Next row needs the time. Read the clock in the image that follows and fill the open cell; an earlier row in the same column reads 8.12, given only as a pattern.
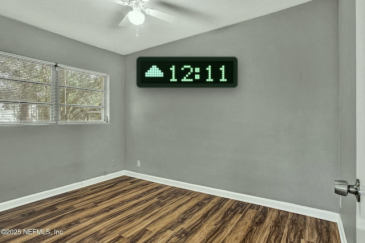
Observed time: 12.11
